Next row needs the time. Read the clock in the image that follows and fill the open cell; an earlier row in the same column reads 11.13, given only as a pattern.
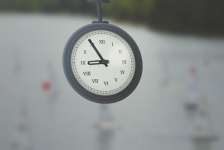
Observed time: 8.55
